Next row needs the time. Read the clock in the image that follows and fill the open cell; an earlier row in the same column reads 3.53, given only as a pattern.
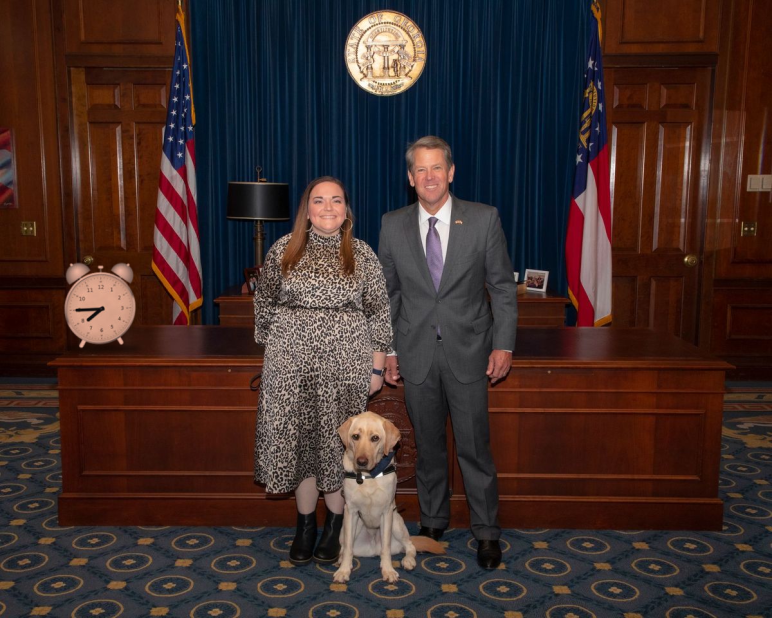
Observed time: 7.45
